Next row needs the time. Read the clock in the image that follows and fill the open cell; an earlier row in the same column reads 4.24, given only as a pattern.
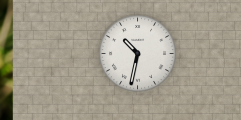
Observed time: 10.32
